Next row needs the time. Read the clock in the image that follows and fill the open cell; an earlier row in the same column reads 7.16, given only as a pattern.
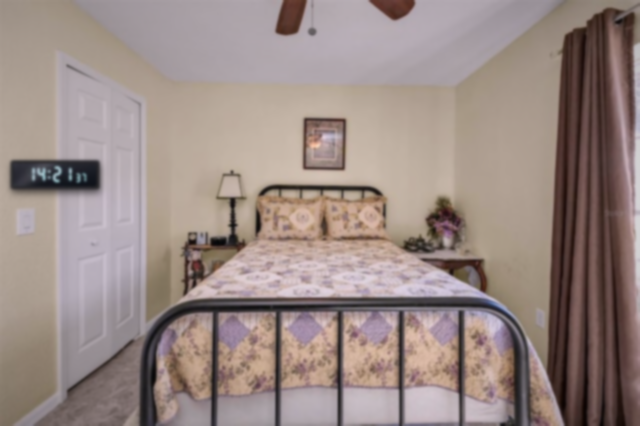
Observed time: 14.21
